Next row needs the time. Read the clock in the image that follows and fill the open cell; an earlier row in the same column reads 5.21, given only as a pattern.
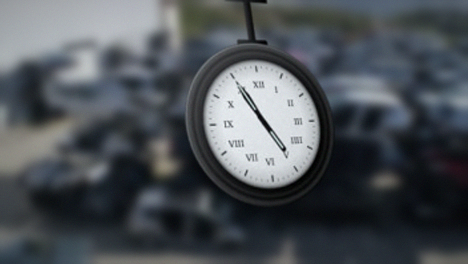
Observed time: 4.55
